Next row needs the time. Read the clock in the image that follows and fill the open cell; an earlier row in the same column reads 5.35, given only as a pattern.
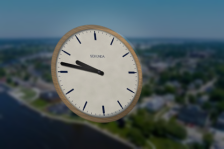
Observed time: 9.47
